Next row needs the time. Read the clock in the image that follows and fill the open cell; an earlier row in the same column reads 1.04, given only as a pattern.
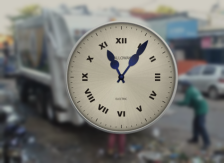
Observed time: 11.06
